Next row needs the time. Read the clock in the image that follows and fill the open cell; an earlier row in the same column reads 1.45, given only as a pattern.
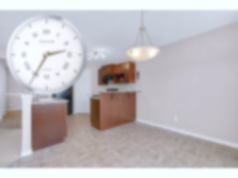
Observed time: 2.35
